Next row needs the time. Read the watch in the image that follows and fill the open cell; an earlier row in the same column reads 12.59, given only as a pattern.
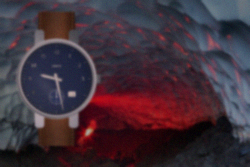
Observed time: 9.28
